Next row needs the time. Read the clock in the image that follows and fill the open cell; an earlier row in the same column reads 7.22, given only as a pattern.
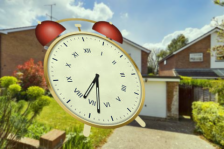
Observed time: 7.33
